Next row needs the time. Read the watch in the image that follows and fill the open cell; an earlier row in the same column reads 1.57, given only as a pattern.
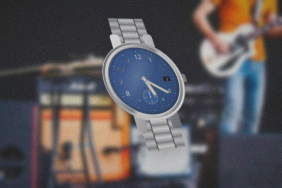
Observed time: 5.21
